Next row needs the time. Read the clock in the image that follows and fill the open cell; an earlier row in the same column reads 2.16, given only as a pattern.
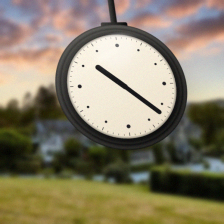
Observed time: 10.22
